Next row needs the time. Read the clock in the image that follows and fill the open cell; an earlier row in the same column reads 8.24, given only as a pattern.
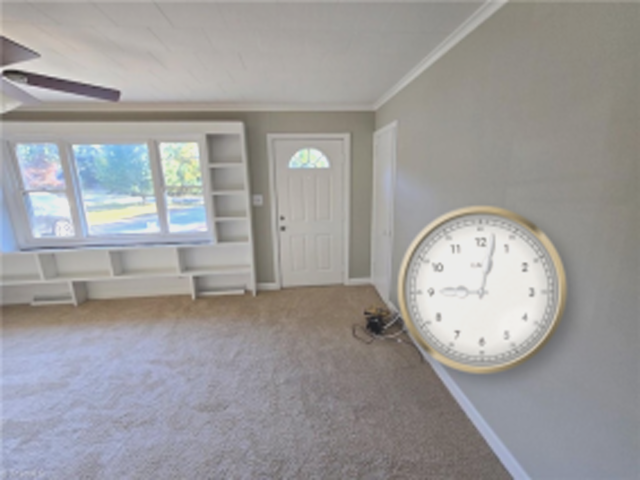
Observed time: 9.02
